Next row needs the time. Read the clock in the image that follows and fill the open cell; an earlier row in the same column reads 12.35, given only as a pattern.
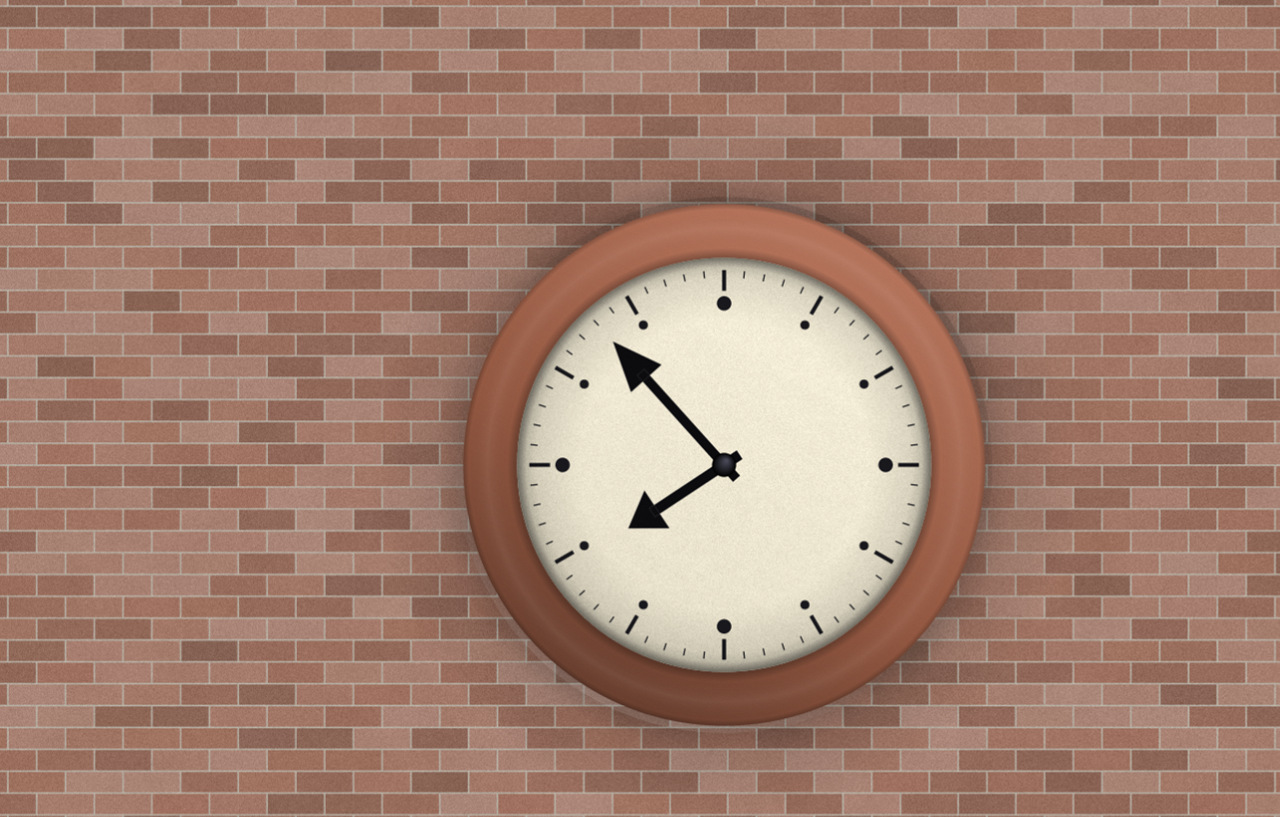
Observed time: 7.53
